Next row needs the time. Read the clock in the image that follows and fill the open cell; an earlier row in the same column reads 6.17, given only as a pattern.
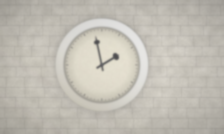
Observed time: 1.58
